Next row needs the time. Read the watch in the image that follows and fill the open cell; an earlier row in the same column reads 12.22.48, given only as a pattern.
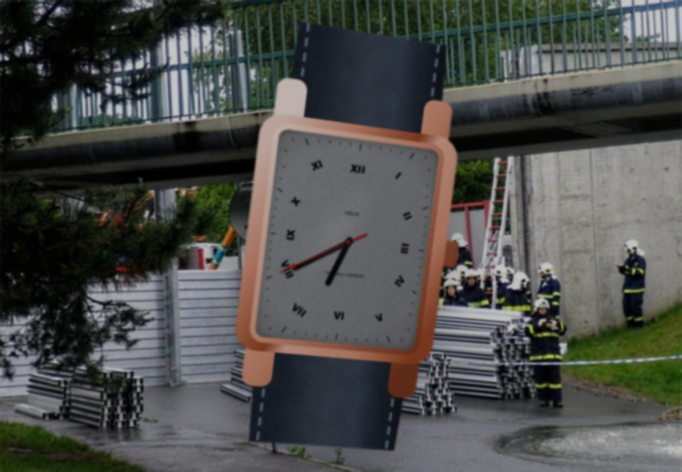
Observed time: 6.39.40
